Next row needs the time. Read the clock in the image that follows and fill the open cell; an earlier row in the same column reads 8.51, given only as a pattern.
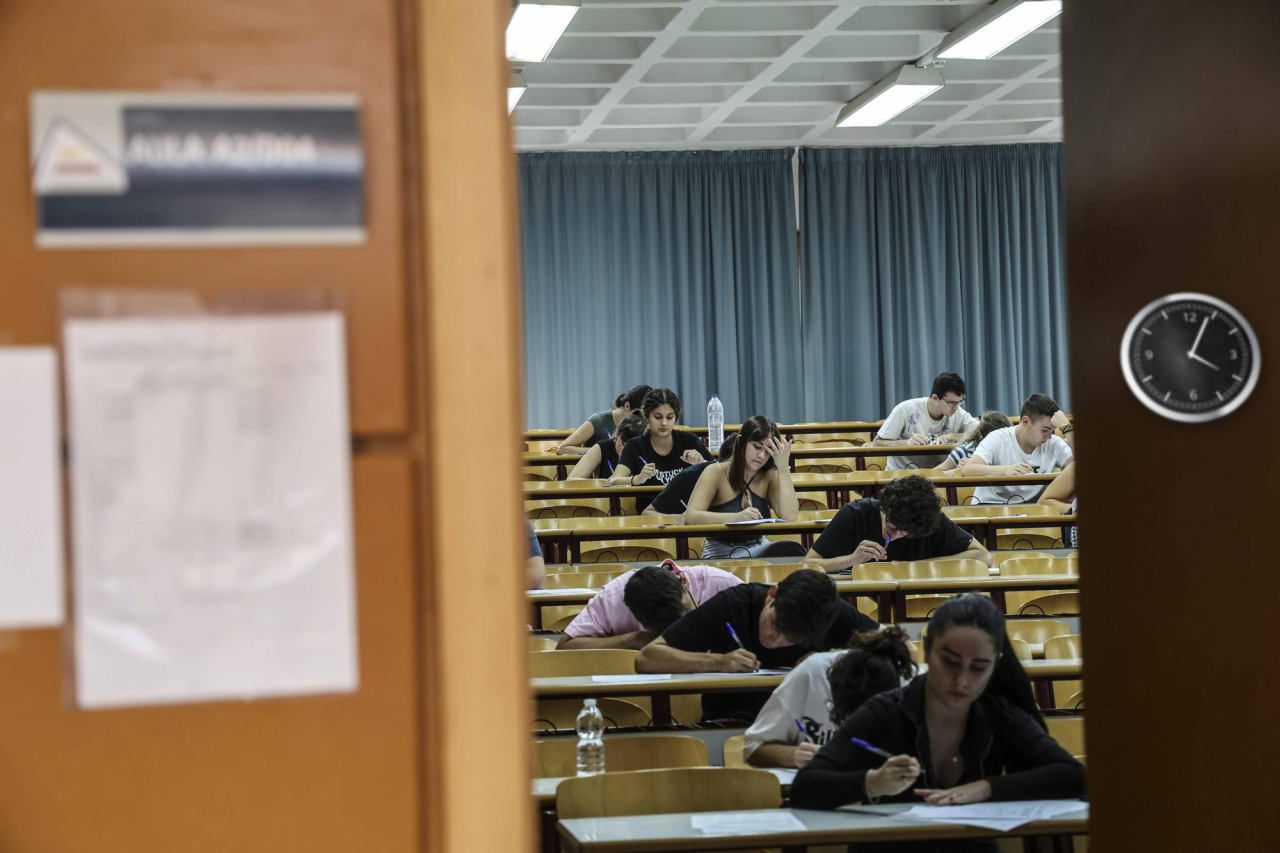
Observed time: 4.04
